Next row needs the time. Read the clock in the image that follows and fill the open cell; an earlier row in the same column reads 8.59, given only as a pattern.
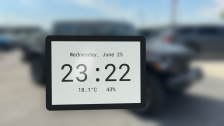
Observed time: 23.22
